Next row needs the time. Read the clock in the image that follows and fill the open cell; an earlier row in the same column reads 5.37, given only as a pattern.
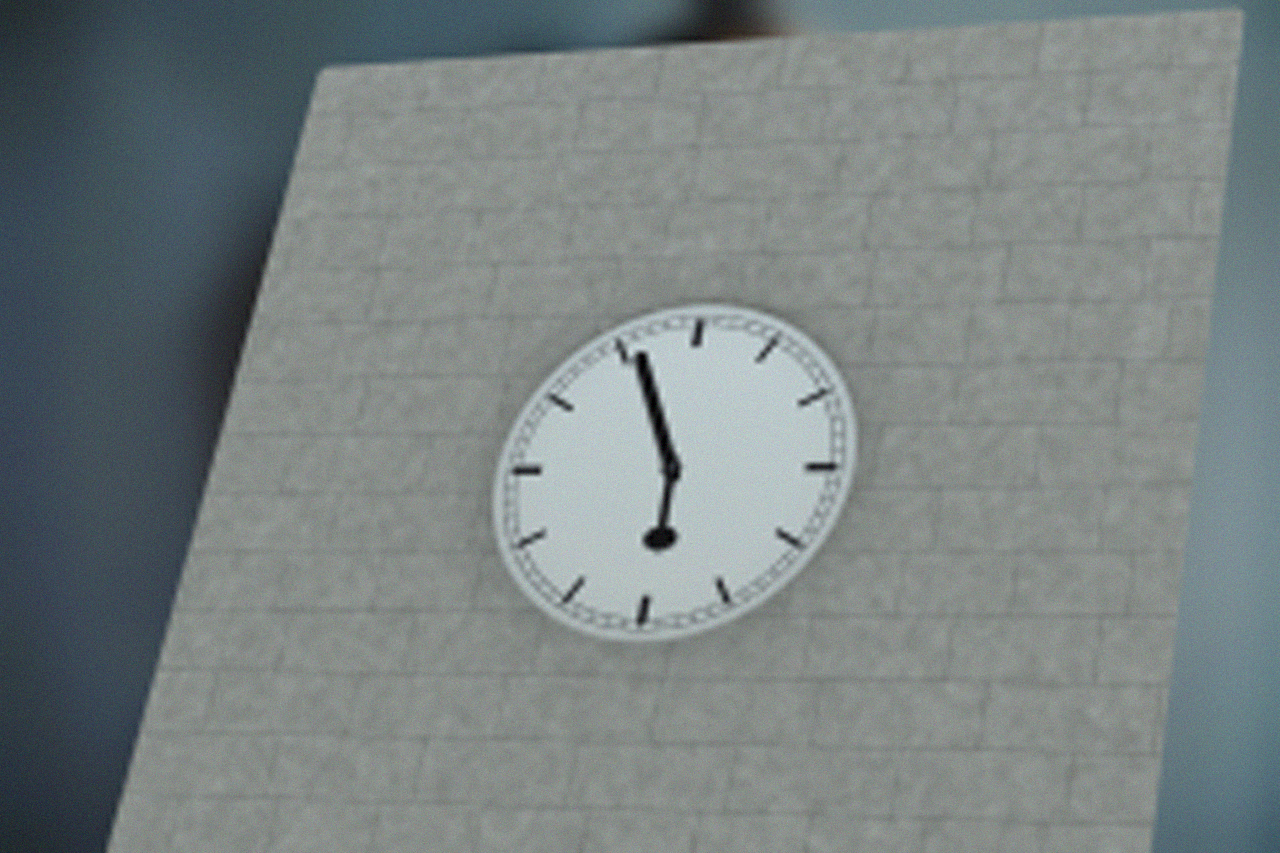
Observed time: 5.56
